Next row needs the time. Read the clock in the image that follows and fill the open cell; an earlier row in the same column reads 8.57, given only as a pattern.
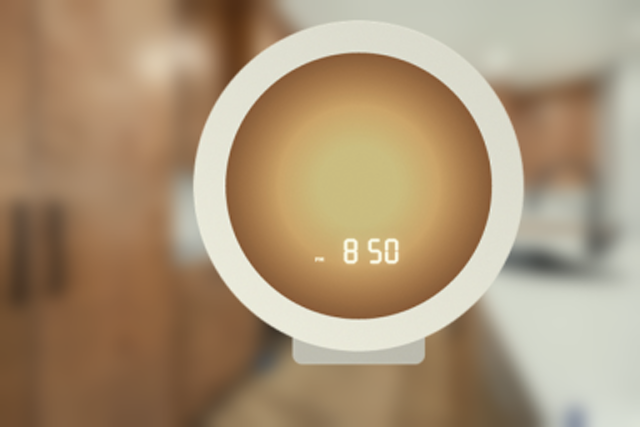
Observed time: 8.50
